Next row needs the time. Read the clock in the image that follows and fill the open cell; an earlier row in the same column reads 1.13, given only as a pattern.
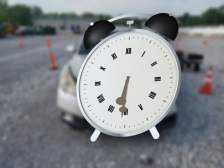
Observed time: 6.31
